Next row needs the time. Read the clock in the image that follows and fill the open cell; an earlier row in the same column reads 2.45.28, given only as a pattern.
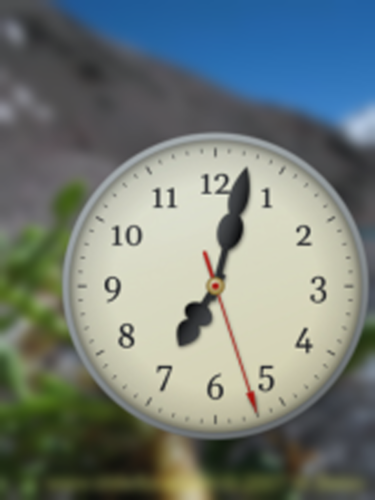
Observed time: 7.02.27
